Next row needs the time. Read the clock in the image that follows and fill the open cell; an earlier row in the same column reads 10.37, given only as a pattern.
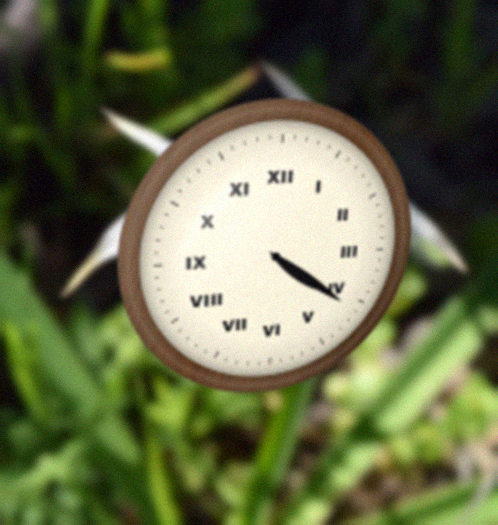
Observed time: 4.21
